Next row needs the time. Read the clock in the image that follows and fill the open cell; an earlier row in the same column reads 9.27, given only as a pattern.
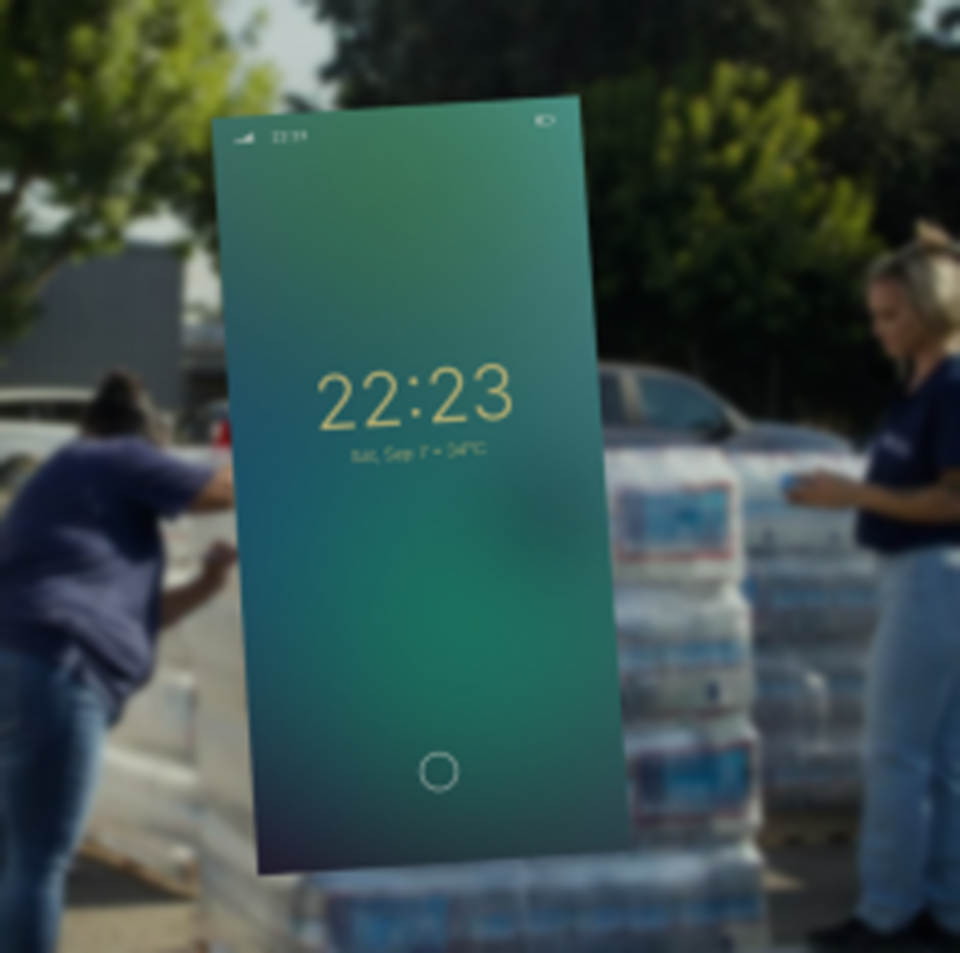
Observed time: 22.23
